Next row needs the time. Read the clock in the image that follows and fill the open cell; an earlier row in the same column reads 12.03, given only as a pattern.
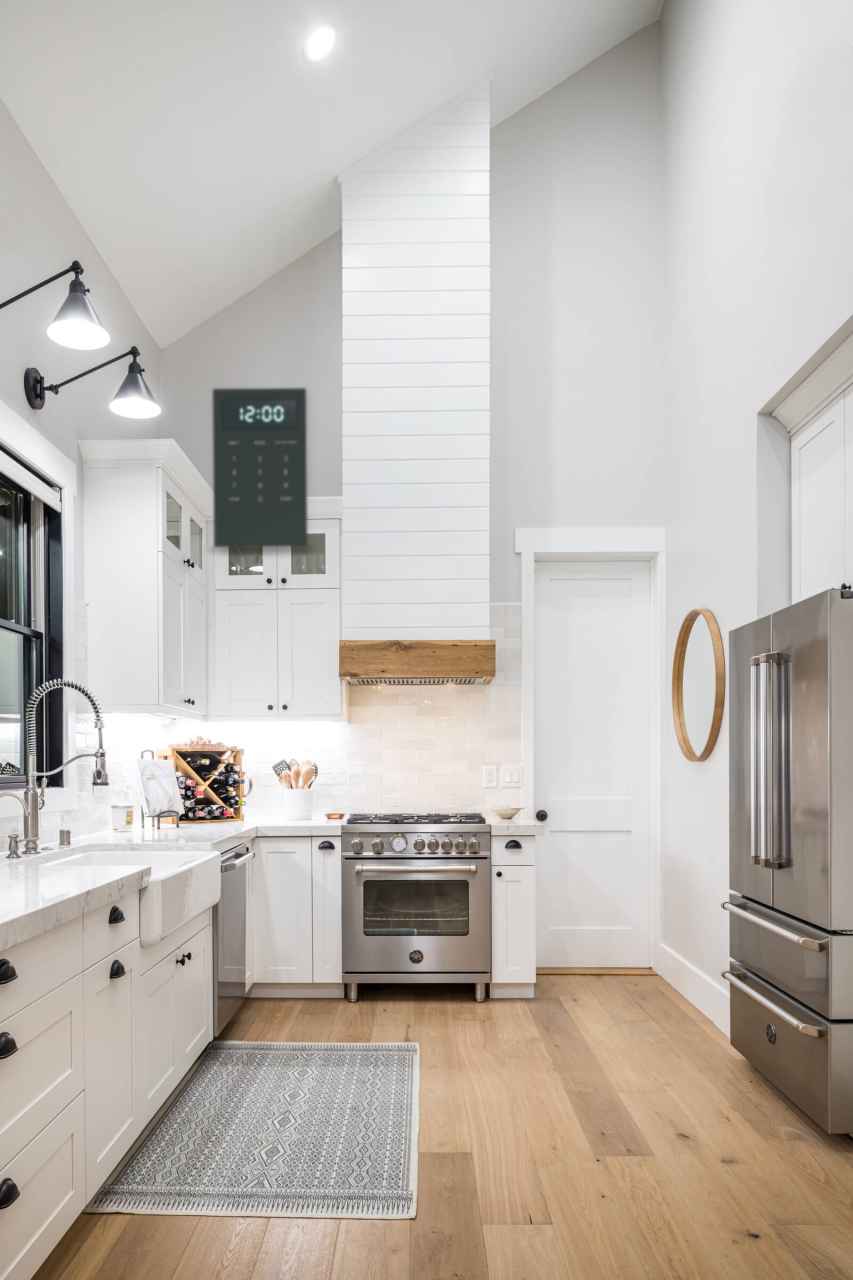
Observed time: 12.00
